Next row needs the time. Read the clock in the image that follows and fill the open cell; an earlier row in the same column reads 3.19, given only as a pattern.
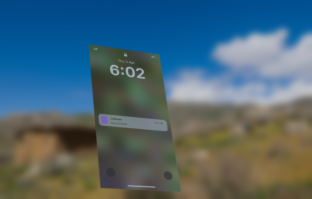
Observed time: 6.02
